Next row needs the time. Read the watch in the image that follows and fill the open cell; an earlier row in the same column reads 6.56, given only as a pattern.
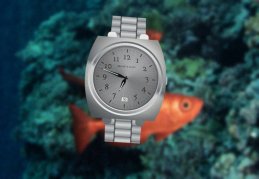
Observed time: 6.48
